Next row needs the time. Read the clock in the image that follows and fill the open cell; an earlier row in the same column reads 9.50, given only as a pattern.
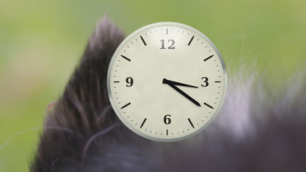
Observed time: 3.21
